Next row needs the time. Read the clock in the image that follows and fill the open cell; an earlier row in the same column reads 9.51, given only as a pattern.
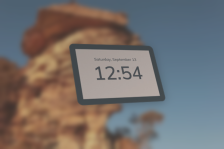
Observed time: 12.54
